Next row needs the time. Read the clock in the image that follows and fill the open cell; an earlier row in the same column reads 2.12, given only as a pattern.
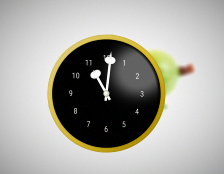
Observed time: 11.01
